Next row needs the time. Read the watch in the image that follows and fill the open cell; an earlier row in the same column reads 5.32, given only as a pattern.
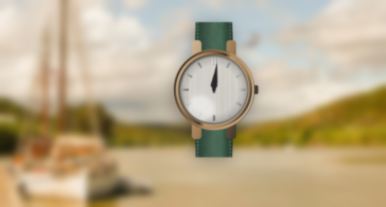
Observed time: 12.01
